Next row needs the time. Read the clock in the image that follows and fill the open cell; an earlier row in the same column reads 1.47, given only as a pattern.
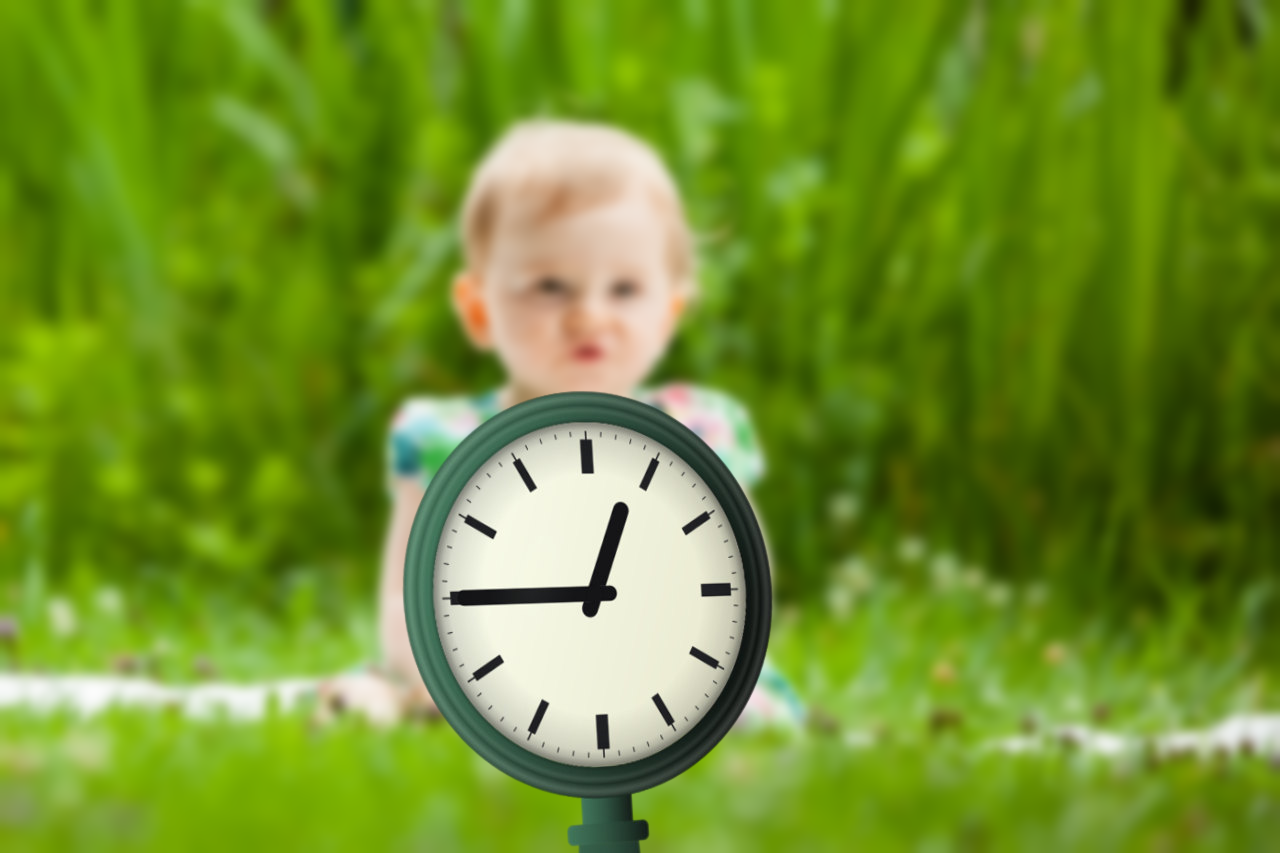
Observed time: 12.45
